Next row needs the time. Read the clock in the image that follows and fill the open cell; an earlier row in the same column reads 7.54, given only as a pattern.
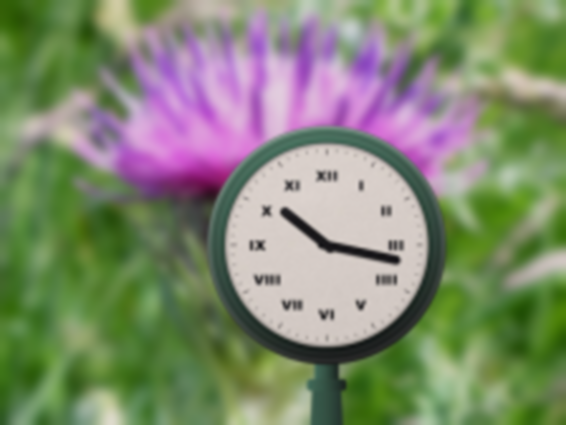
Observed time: 10.17
